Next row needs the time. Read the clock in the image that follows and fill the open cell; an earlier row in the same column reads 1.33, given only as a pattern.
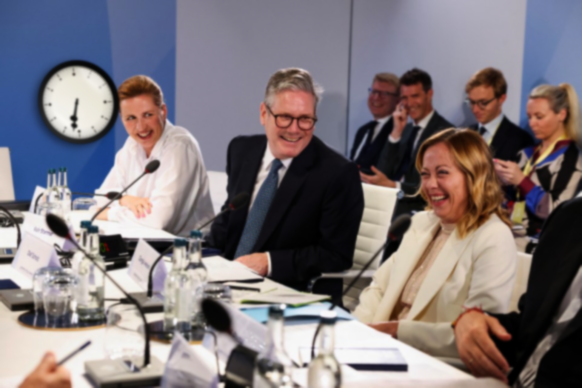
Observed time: 6.32
